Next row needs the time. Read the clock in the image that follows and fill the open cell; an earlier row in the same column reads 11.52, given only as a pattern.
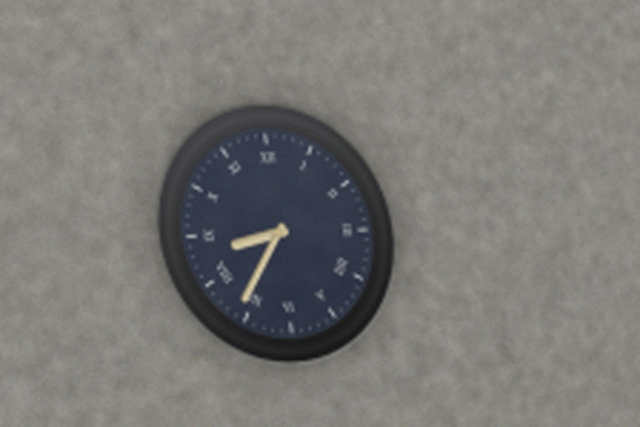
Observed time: 8.36
